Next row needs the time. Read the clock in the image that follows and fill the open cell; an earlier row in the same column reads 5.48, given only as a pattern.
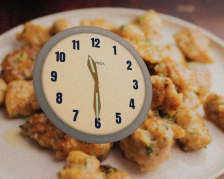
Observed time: 11.30
